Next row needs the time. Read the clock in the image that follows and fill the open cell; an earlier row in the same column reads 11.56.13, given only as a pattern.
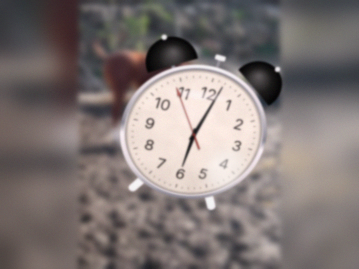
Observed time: 6.01.54
